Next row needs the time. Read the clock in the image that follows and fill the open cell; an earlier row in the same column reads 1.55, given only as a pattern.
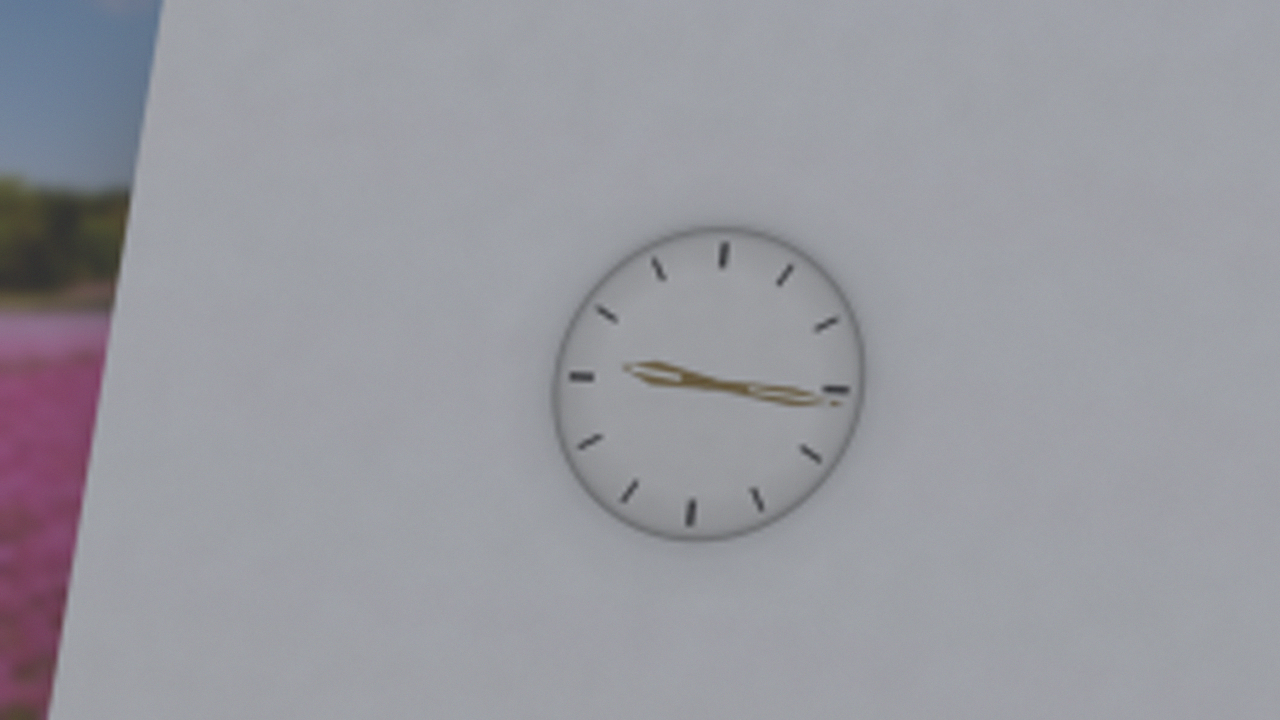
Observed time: 9.16
